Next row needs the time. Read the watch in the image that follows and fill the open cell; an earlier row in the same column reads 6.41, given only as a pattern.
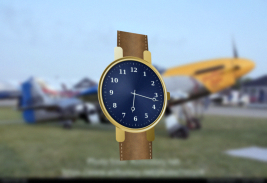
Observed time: 6.17
